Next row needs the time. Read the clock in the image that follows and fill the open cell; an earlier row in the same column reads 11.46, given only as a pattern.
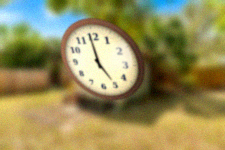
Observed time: 4.59
